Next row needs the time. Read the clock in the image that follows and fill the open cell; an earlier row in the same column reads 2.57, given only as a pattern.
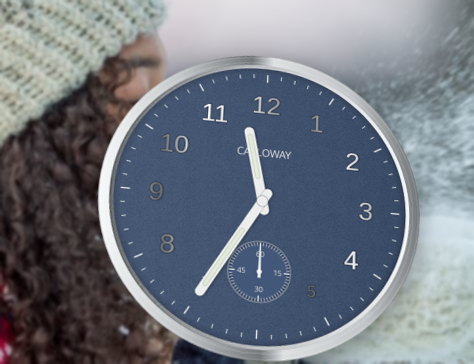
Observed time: 11.35
